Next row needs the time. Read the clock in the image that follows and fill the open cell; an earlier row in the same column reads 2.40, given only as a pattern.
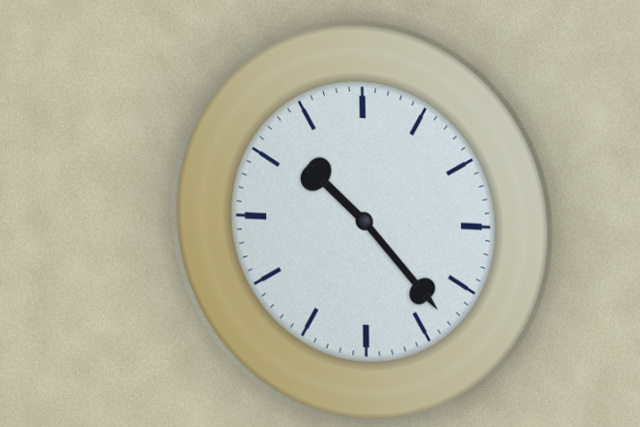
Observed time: 10.23
